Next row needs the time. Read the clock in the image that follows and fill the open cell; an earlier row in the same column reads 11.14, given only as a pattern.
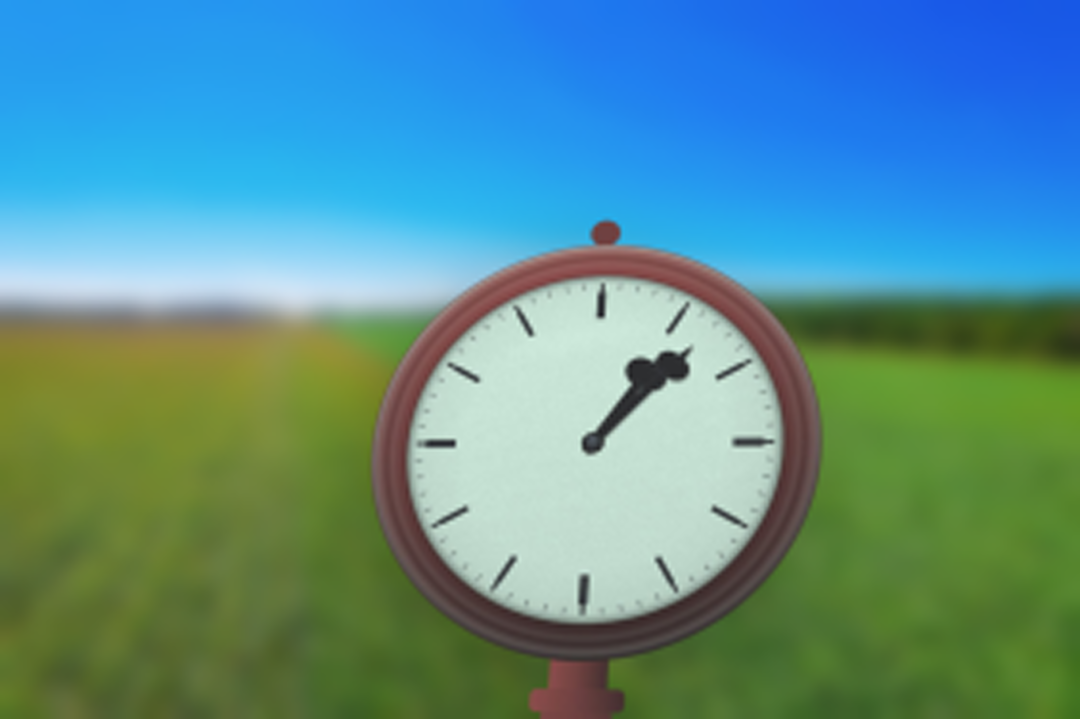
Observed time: 1.07
